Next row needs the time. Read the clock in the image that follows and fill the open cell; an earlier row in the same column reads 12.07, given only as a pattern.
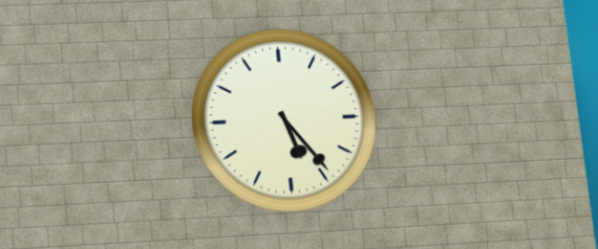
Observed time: 5.24
